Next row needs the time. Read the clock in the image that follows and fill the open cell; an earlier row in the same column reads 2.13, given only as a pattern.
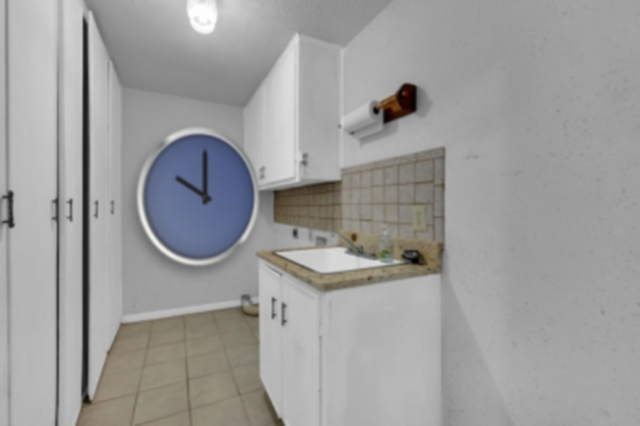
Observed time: 10.00
